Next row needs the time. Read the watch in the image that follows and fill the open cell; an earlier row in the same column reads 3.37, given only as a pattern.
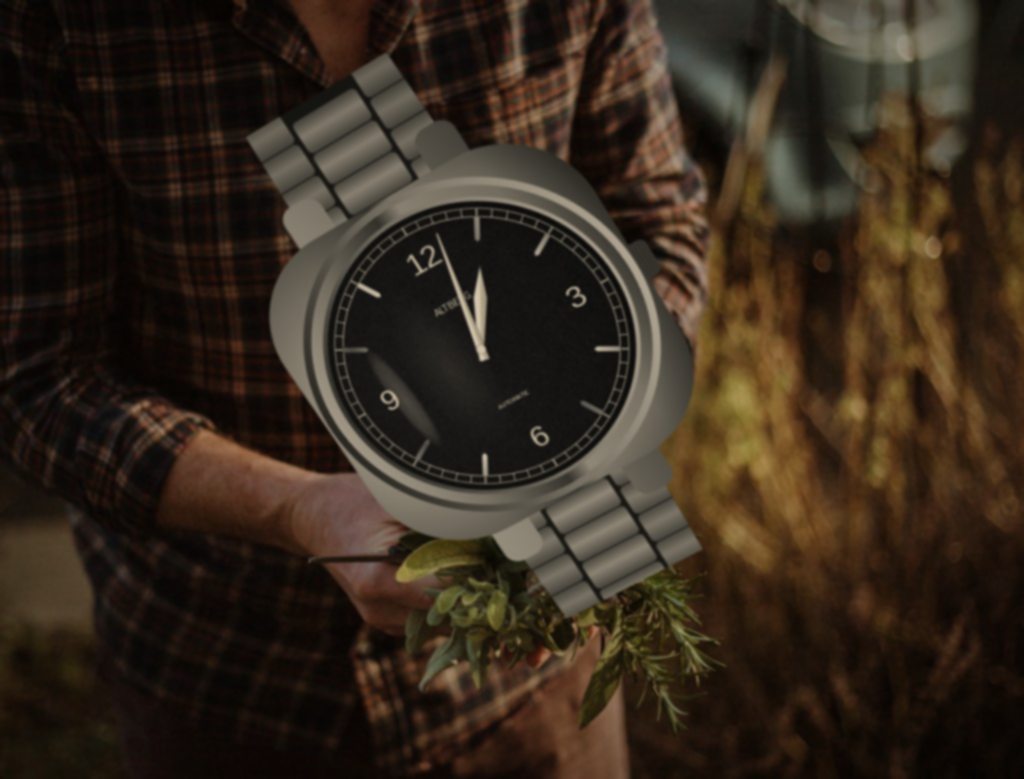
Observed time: 1.02
